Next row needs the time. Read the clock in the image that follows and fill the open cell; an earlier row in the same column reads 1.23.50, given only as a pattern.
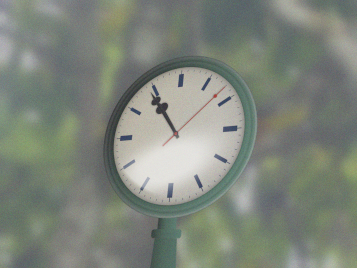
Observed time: 10.54.08
